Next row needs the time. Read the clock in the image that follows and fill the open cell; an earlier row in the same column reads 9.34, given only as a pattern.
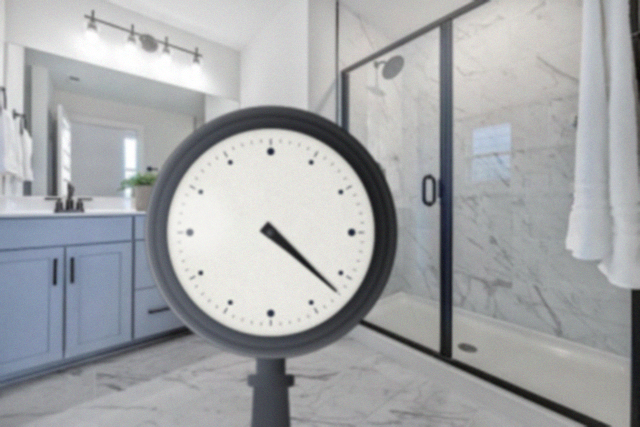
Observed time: 4.22
